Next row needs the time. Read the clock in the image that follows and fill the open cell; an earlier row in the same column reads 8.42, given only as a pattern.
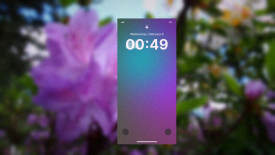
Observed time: 0.49
